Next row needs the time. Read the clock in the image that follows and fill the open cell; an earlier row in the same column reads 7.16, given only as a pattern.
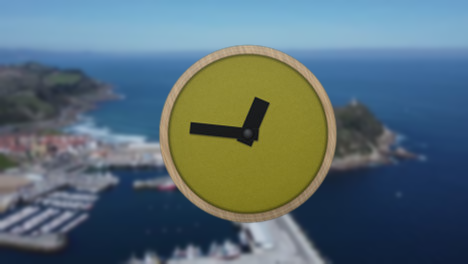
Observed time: 12.46
